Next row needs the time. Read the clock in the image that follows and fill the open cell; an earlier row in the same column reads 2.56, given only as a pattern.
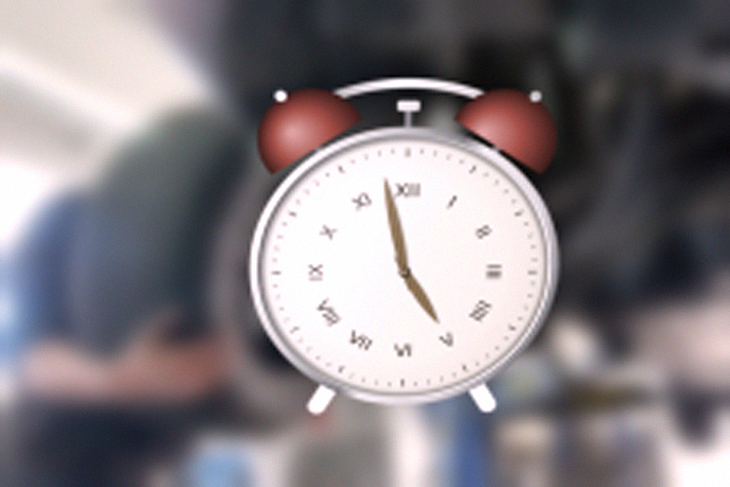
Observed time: 4.58
